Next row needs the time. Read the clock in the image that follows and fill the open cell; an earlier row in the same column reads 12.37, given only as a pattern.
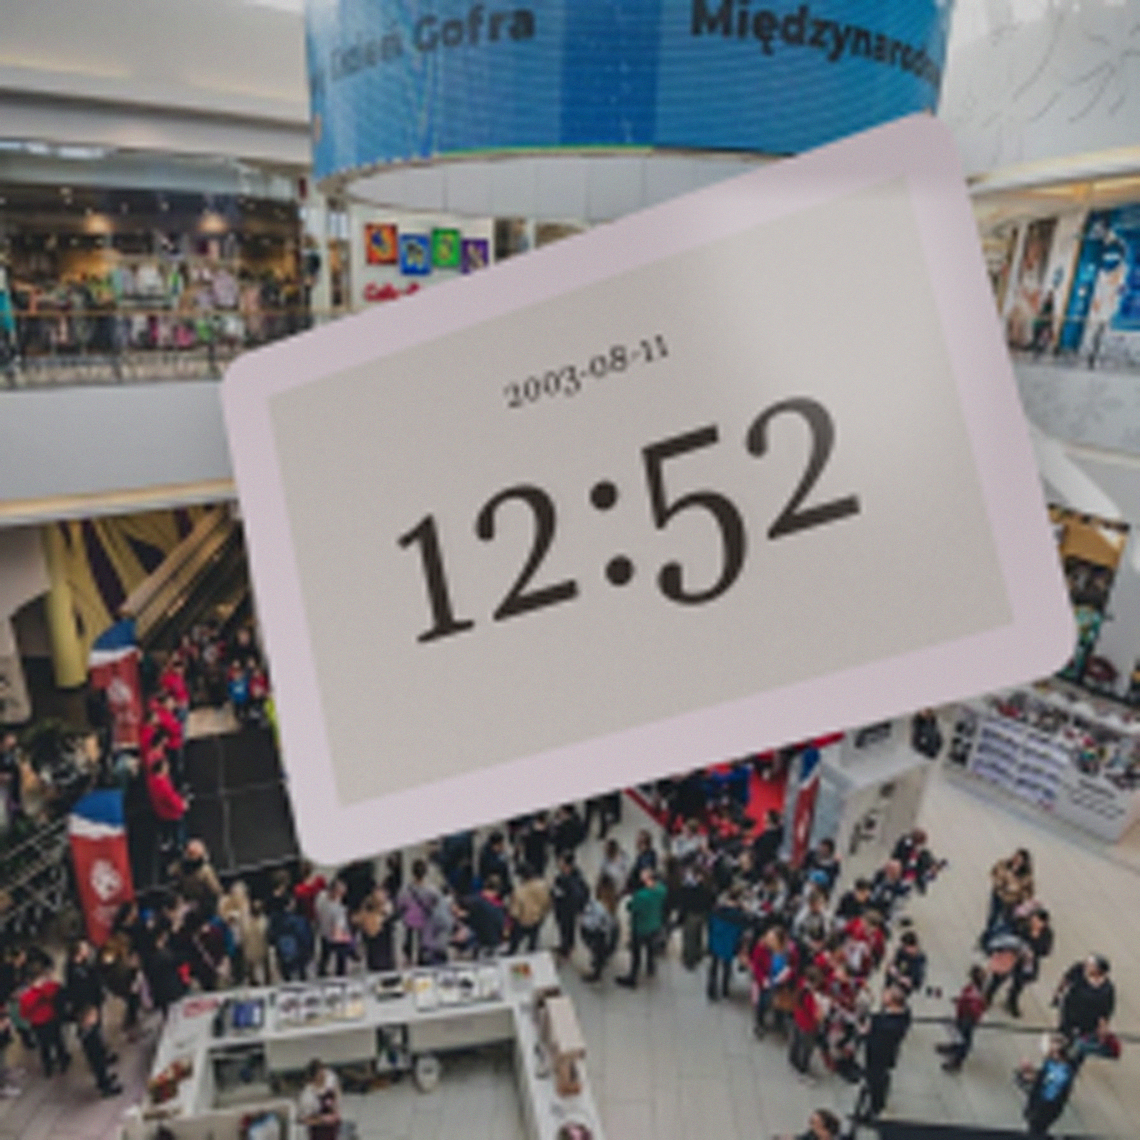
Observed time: 12.52
